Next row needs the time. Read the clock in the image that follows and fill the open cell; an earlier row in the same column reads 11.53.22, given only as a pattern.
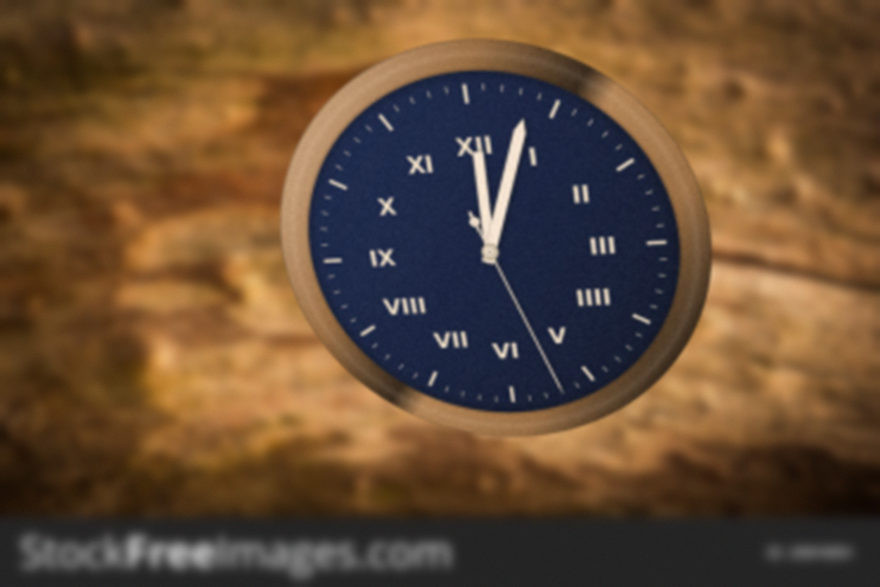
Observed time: 12.03.27
